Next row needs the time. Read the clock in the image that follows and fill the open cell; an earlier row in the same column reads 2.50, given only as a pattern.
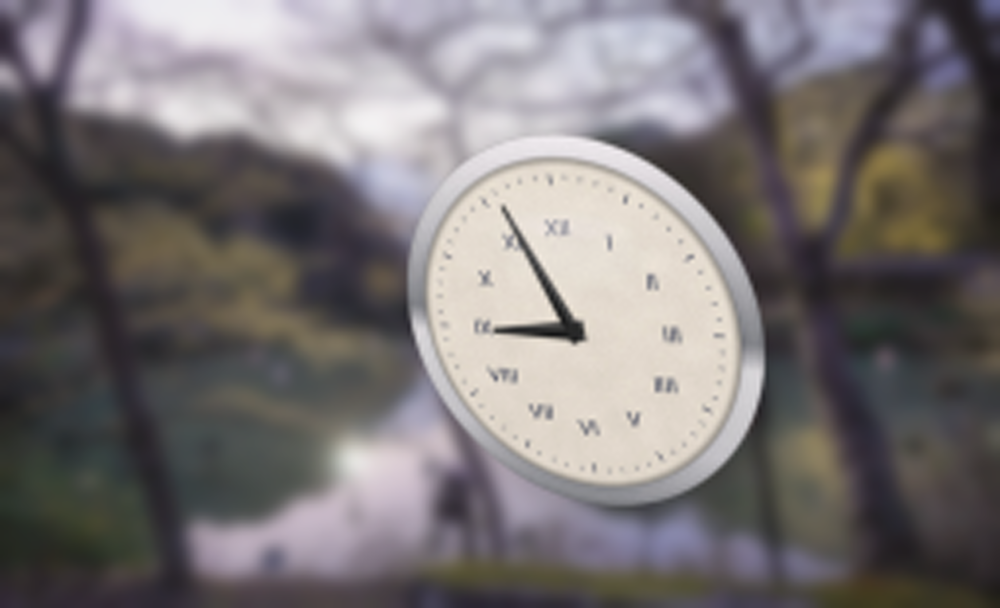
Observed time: 8.56
